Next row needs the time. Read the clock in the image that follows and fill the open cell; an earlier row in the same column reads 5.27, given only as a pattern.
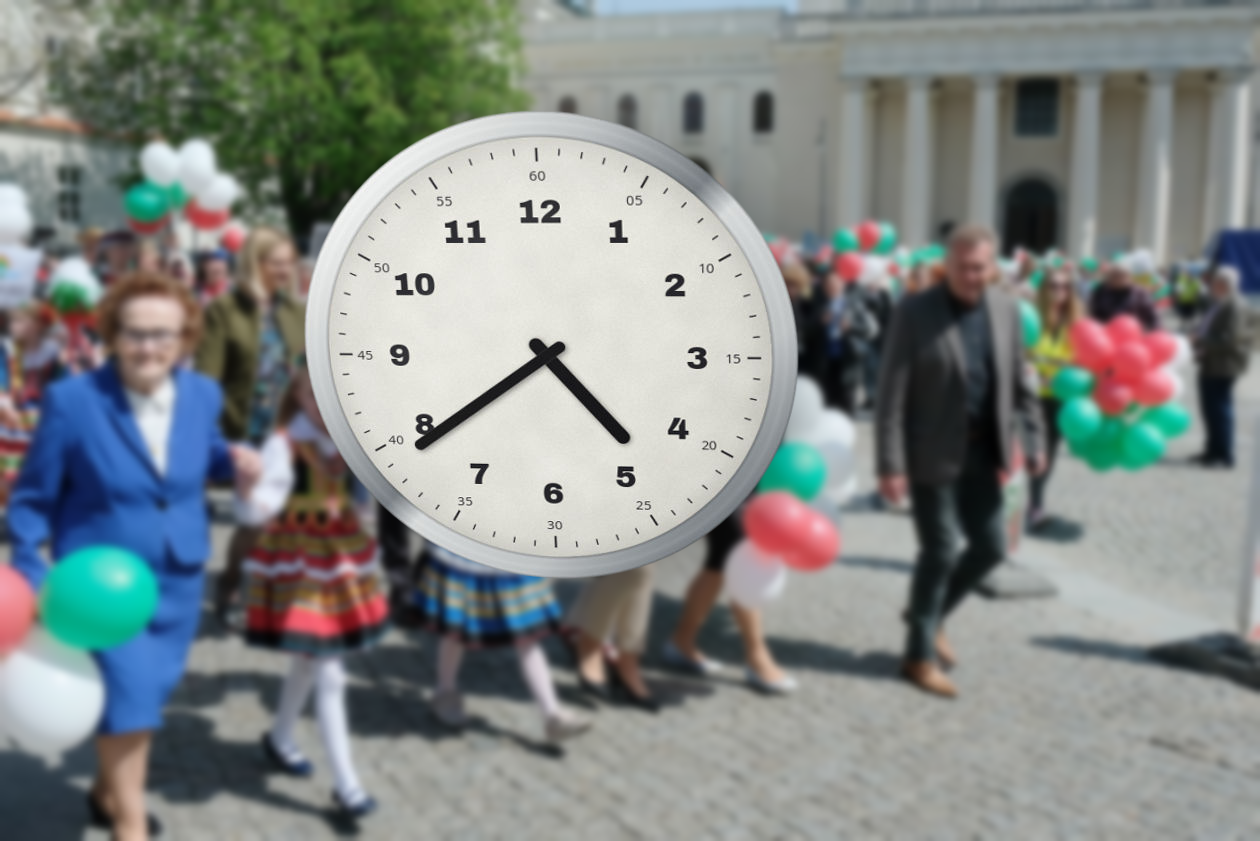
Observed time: 4.39
